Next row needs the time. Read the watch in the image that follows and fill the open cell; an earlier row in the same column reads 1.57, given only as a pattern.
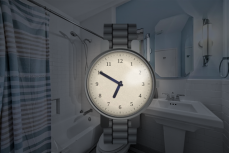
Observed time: 6.50
